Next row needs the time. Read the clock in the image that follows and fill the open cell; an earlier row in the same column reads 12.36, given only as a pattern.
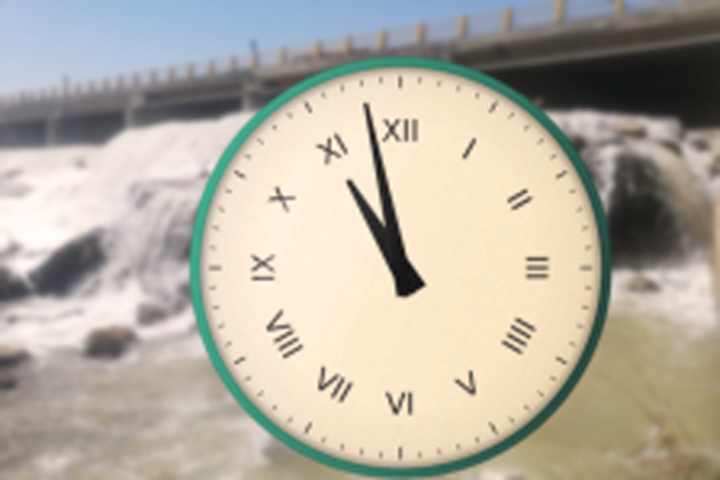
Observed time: 10.58
